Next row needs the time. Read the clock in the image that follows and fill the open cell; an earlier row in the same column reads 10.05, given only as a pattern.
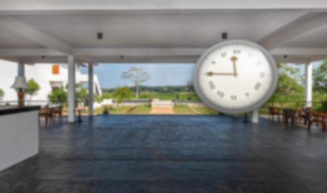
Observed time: 11.45
